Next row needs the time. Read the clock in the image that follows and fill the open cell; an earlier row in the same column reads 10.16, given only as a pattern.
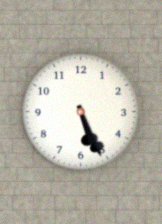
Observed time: 5.26
